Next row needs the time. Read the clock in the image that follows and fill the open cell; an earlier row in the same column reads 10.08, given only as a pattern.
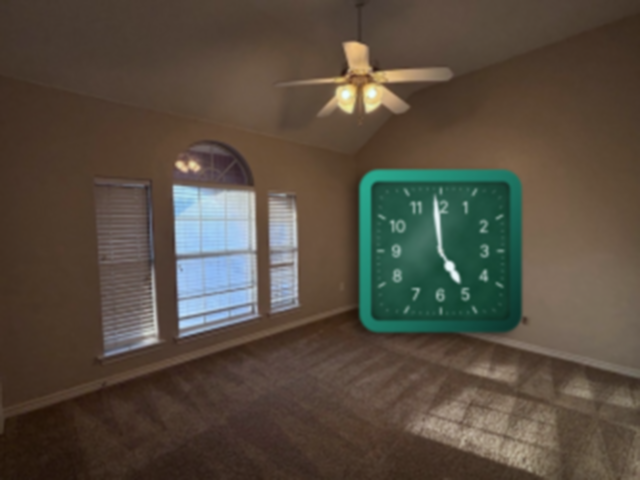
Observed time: 4.59
